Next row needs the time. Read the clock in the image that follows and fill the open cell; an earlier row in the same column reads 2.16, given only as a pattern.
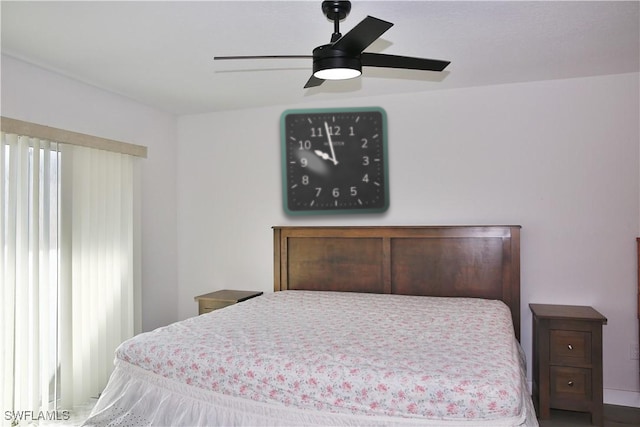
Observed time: 9.58
